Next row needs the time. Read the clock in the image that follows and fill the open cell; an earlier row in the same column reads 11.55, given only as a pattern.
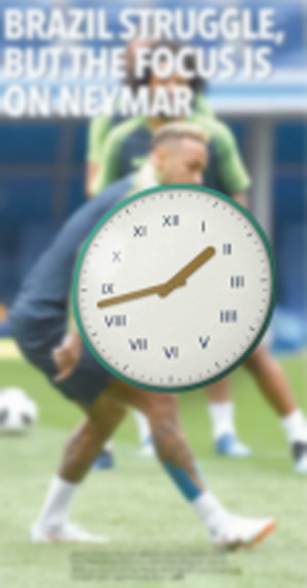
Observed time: 1.43
